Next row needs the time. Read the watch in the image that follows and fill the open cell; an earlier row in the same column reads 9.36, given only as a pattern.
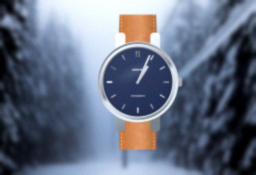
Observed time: 1.04
